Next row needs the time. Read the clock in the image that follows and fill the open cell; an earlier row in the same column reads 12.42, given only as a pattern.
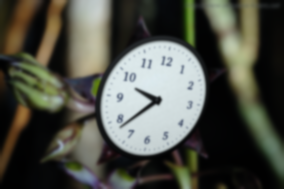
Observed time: 9.38
